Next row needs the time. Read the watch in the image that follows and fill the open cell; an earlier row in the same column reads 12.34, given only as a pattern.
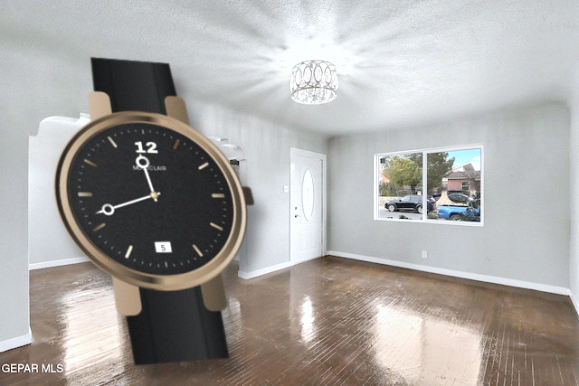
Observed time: 11.42
